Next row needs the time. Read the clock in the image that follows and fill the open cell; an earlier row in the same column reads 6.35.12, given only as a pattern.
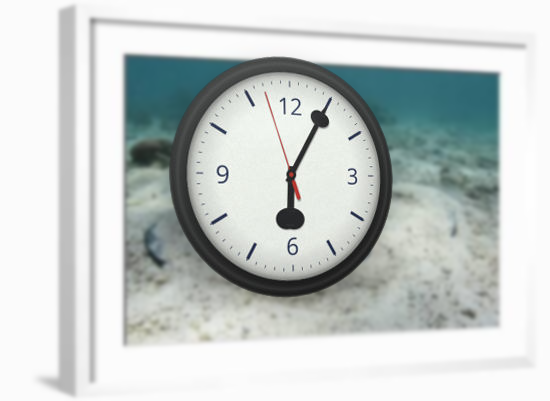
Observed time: 6.04.57
